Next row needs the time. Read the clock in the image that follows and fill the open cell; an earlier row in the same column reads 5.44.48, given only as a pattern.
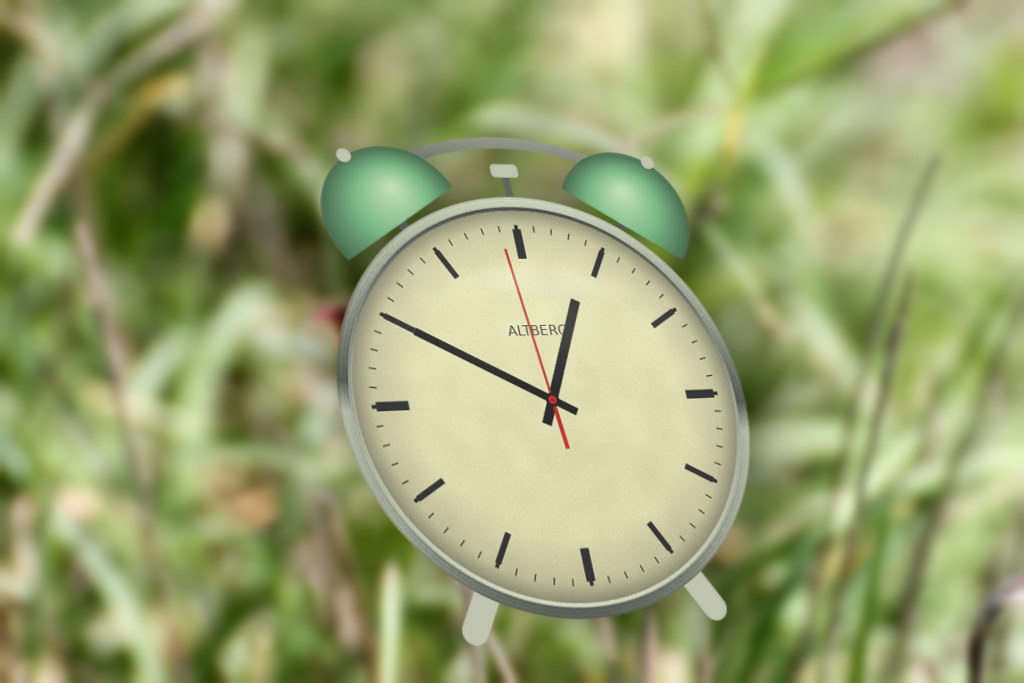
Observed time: 12.49.59
